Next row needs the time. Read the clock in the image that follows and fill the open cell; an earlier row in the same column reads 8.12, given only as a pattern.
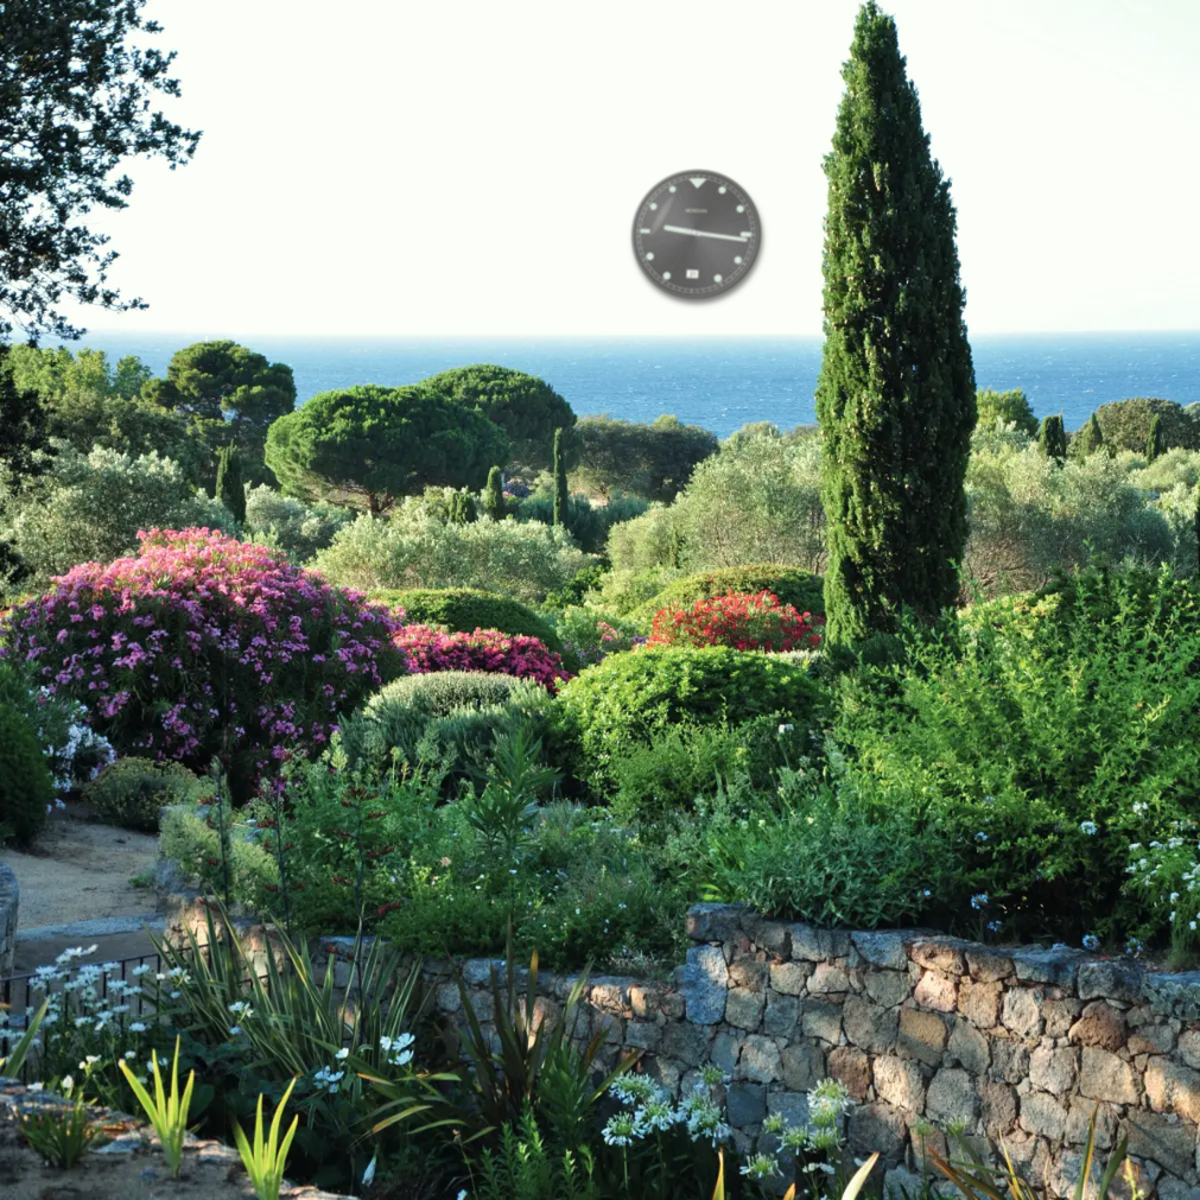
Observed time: 9.16
